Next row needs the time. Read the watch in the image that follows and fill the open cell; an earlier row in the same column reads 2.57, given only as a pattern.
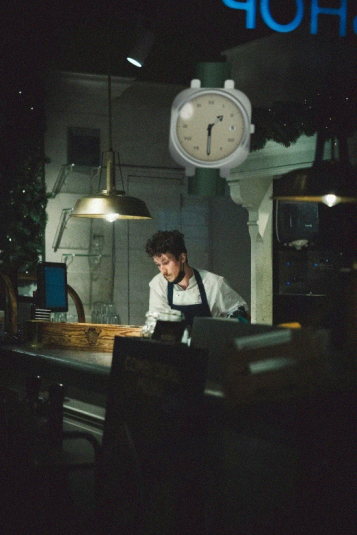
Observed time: 1.30
